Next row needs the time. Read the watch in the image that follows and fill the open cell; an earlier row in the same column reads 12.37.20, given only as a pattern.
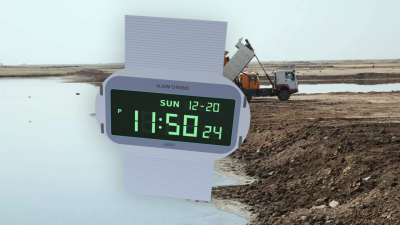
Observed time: 11.50.24
